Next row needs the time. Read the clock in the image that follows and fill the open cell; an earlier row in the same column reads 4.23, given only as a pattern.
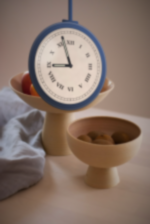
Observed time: 8.57
